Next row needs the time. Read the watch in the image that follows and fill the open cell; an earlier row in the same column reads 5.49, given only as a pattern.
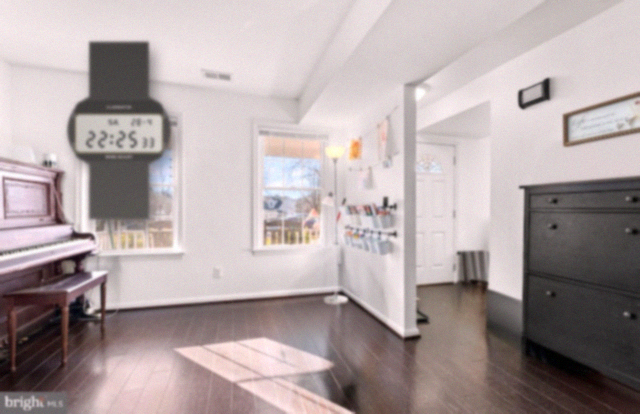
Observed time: 22.25
